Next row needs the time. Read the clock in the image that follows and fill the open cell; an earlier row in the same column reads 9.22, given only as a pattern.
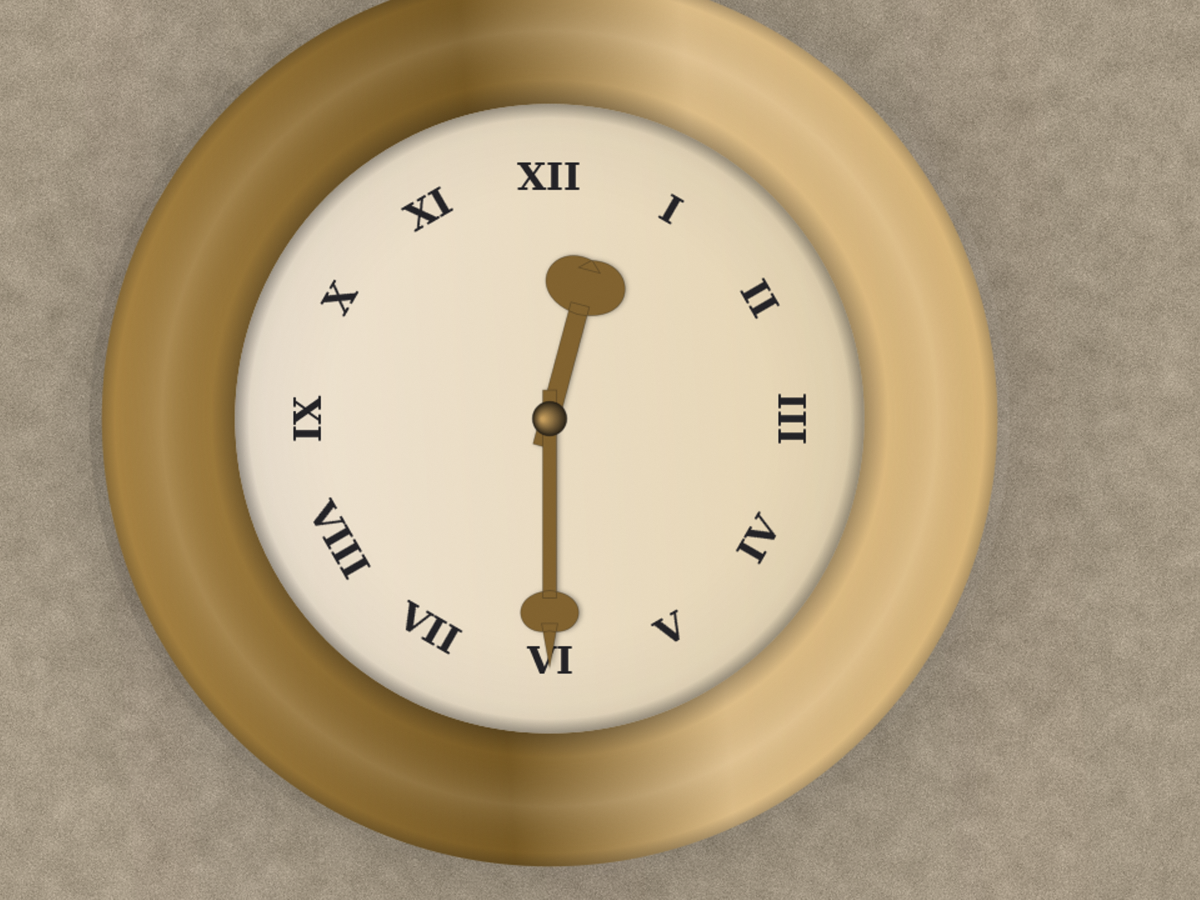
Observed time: 12.30
